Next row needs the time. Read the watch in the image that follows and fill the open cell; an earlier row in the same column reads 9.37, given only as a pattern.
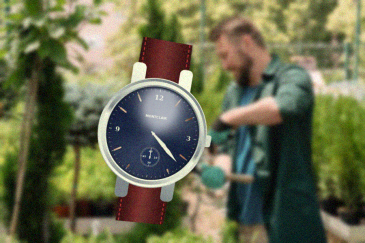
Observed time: 4.22
